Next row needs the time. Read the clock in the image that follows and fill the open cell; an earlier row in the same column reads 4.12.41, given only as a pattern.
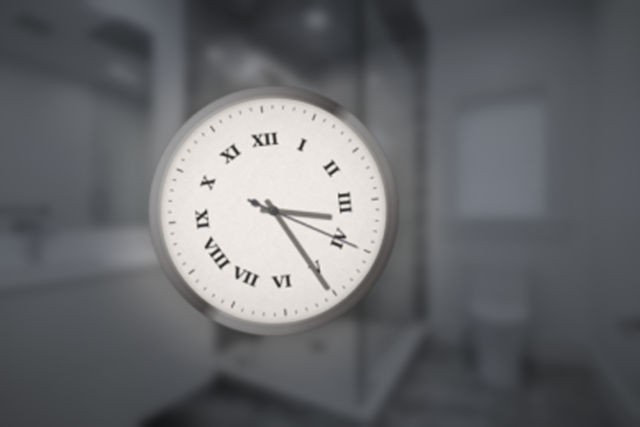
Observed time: 3.25.20
